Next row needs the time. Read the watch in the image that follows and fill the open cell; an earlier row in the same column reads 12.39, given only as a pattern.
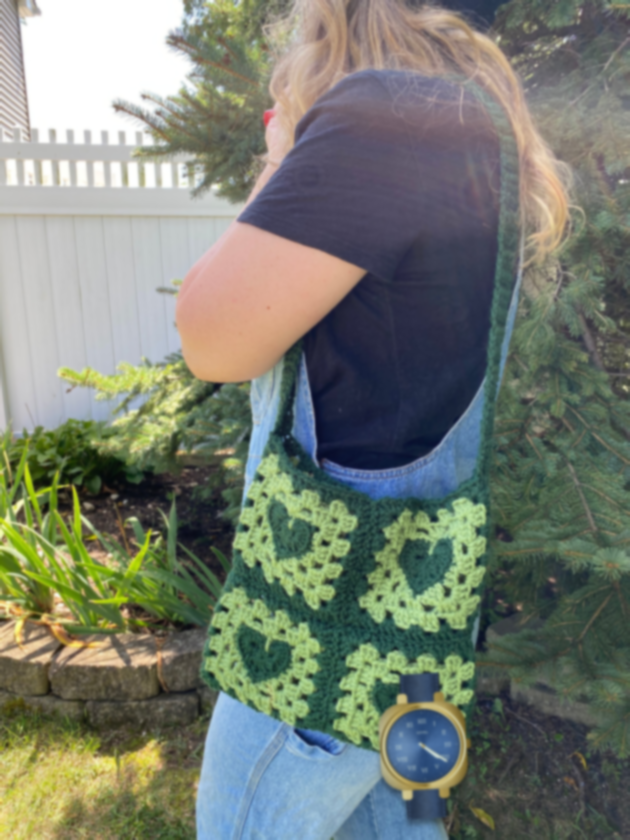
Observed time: 4.21
